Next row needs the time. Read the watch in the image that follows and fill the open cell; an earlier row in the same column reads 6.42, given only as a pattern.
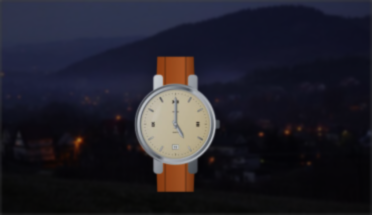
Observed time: 5.00
